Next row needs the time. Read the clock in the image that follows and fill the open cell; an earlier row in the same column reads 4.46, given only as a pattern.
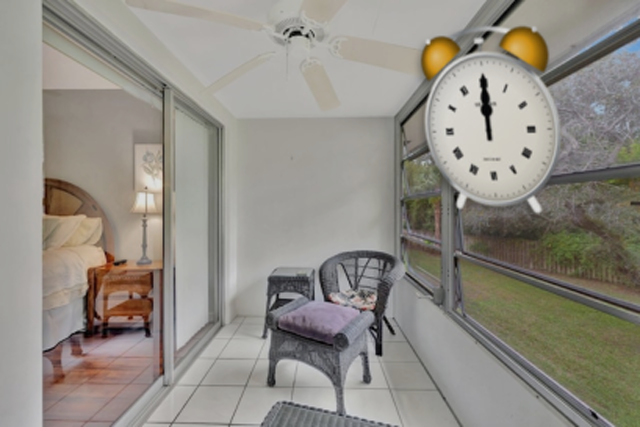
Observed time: 12.00
